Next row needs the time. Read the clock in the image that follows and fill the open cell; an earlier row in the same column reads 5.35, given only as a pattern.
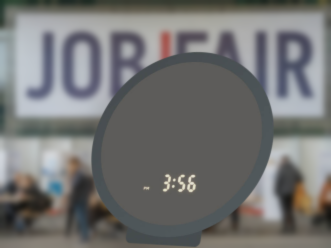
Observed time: 3.56
